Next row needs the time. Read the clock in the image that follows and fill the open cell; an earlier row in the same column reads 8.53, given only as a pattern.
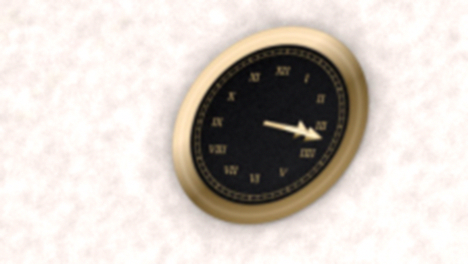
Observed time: 3.17
